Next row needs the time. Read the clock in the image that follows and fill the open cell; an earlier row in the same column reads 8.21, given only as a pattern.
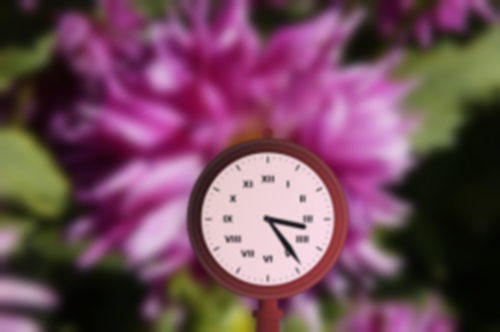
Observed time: 3.24
